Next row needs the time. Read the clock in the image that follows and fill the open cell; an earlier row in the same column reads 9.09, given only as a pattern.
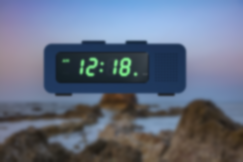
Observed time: 12.18
